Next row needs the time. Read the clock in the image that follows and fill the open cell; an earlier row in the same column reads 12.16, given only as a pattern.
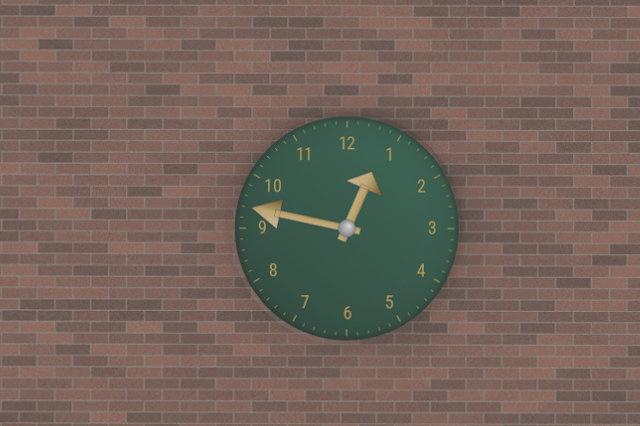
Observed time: 12.47
